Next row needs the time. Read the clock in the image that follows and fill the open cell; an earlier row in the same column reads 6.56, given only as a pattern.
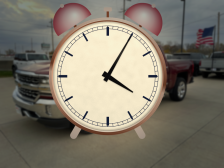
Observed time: 4.05
